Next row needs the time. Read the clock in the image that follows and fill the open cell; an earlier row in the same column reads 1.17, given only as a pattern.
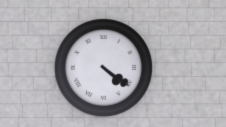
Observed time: 4.21
